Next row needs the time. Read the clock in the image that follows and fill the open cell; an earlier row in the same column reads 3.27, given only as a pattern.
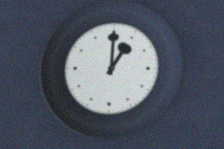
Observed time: 1.00
